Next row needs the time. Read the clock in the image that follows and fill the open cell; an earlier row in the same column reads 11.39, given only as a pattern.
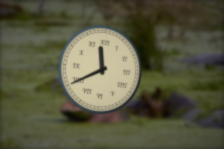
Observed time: 11.40
